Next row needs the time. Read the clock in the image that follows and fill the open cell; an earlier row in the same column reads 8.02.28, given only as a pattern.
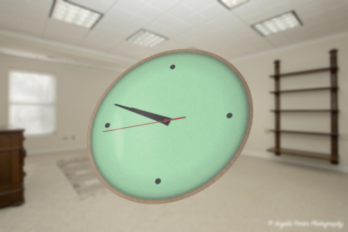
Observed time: 9.48.44
